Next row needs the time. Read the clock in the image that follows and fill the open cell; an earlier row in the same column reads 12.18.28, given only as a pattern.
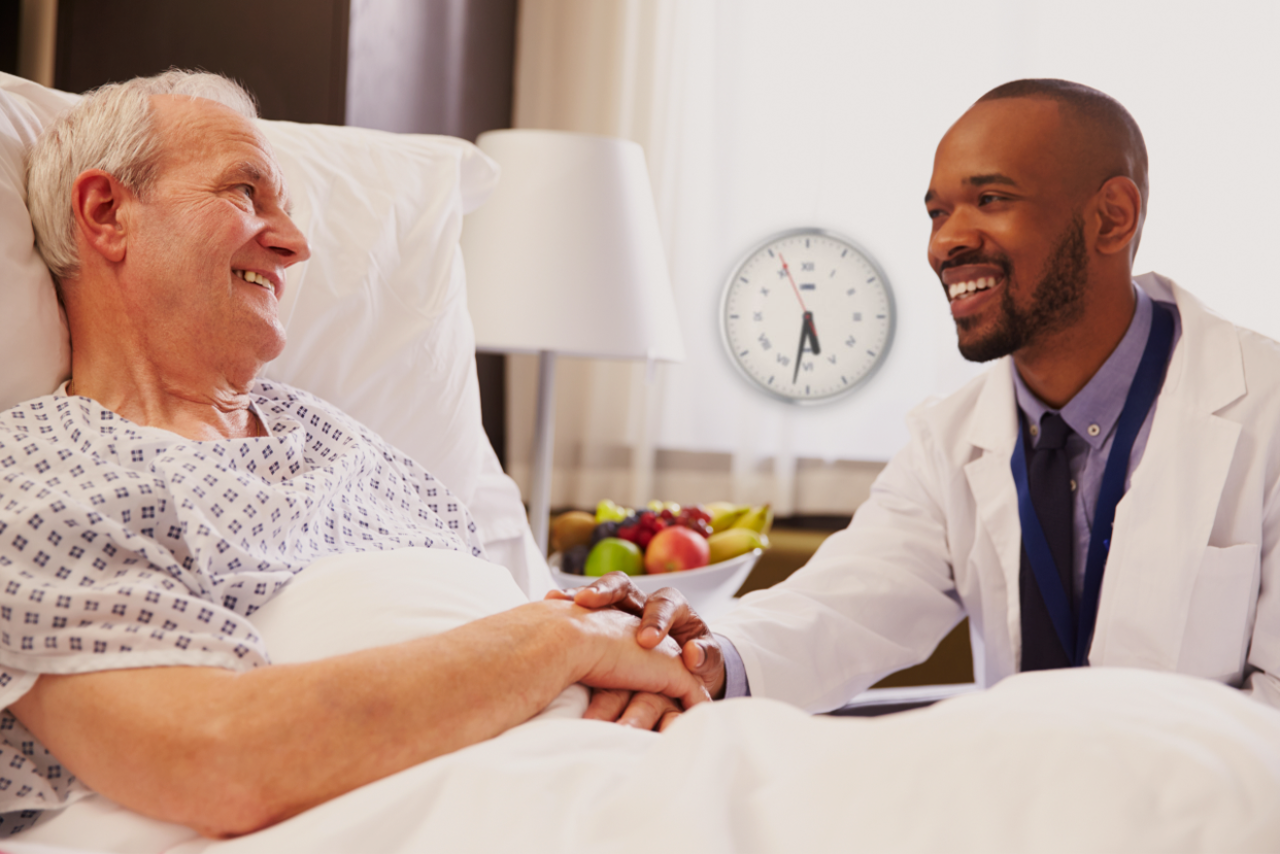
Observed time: 5.31.56
